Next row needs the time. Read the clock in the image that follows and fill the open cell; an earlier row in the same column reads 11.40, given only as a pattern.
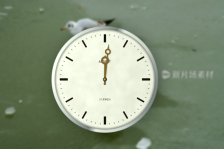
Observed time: 12.01
